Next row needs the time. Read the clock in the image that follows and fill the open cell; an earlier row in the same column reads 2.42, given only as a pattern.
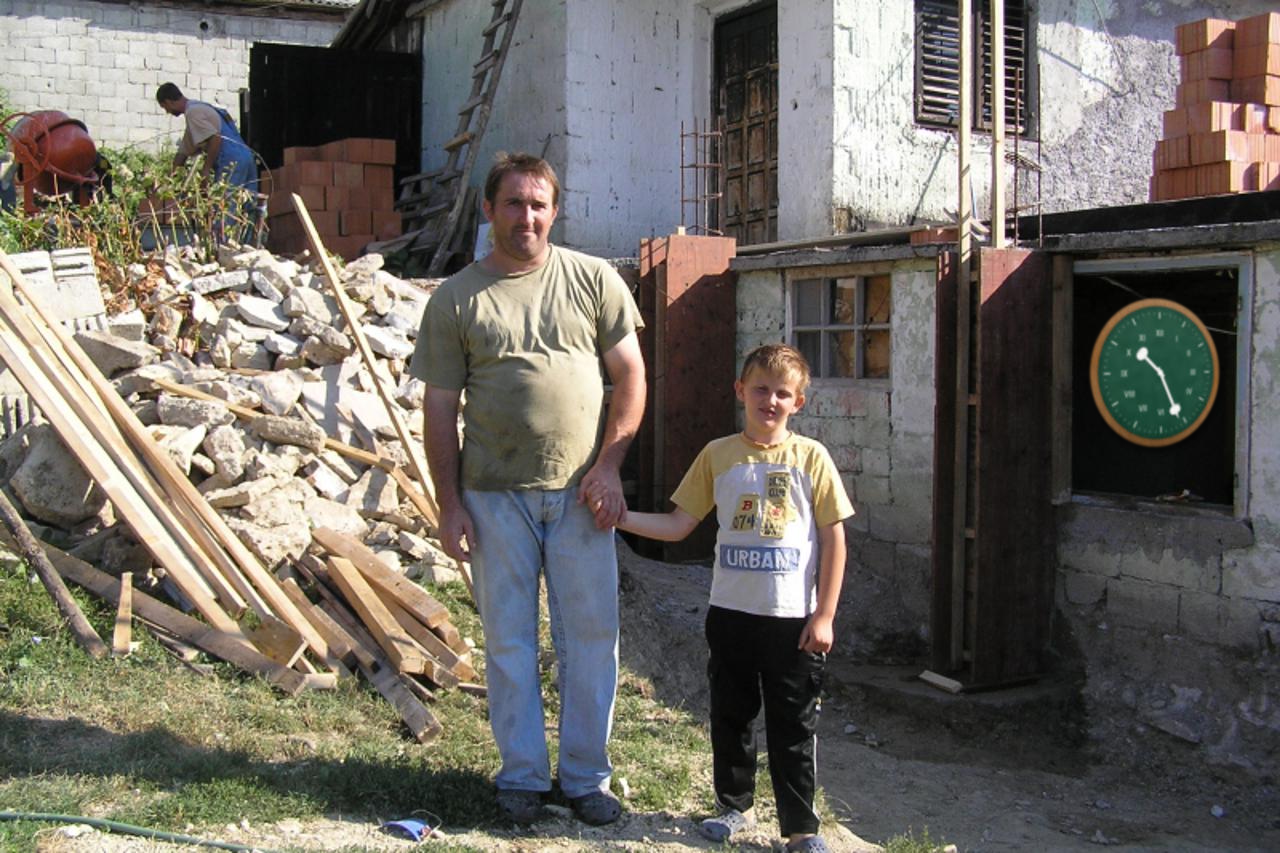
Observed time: 10.26
